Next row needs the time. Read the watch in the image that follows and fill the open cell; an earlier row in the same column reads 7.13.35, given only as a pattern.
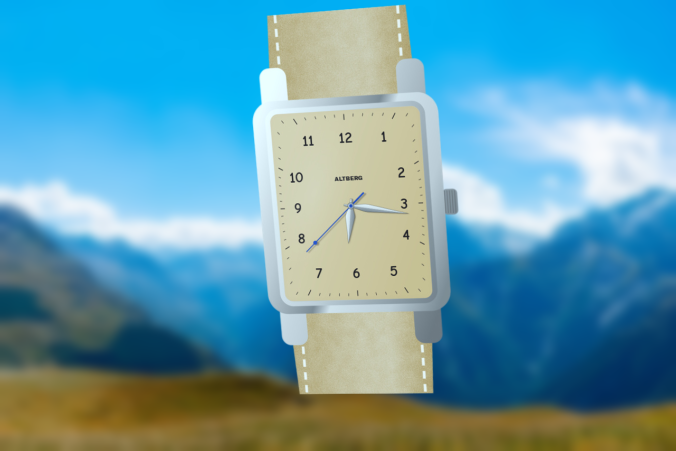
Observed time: 6.16.38
